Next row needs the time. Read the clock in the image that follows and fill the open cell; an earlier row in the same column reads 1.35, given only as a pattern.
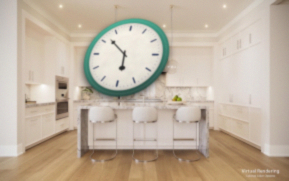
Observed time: 5.52
